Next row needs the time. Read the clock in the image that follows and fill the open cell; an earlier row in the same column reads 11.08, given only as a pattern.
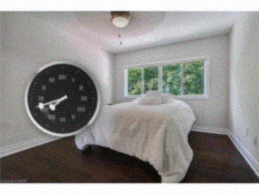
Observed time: 7.42
